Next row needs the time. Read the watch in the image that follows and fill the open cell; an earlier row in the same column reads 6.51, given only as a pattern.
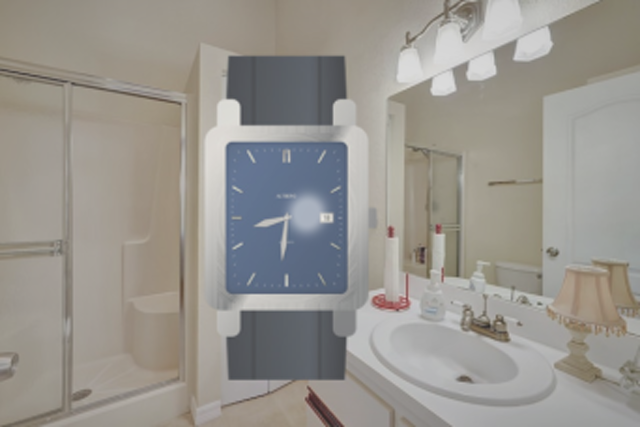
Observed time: 8.31
